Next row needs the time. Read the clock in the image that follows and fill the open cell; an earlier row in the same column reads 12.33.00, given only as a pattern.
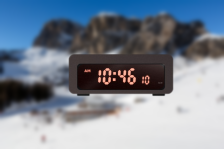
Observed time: 10.46.10
